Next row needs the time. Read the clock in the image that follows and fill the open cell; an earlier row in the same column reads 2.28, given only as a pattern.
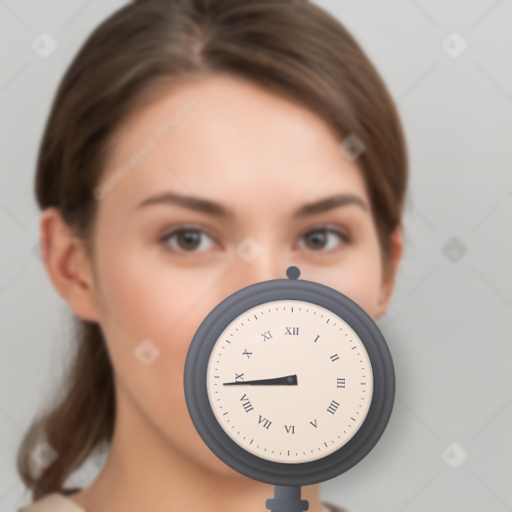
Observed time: 8.44
